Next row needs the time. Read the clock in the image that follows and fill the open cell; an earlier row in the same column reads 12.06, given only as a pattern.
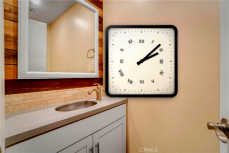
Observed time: 2.08
